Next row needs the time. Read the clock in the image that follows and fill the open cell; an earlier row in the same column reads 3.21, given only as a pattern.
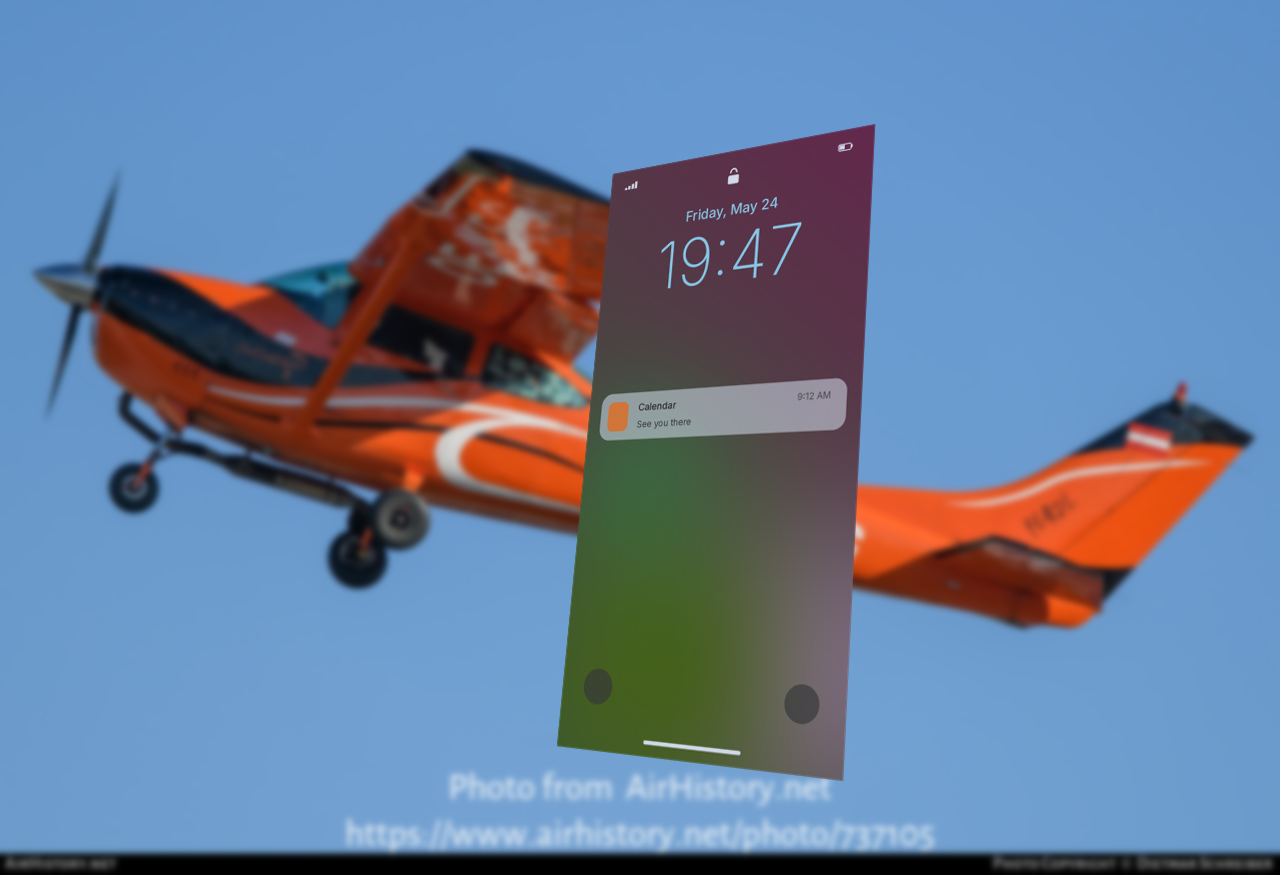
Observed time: 19.47
